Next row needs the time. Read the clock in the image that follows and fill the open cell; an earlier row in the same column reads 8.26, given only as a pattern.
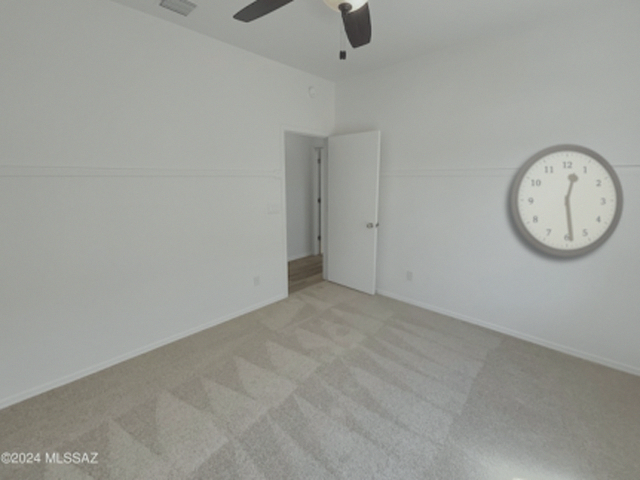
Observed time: 12.29
